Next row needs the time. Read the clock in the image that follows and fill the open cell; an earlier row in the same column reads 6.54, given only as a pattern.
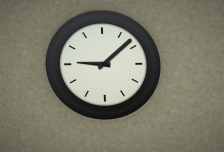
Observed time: 9.08
